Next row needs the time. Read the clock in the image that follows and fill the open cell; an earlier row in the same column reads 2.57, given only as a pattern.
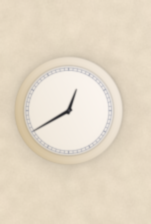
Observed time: 12.40
